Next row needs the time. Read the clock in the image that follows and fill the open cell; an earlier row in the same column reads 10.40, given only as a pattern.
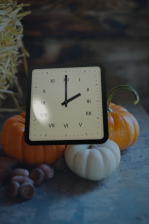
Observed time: 2.00
